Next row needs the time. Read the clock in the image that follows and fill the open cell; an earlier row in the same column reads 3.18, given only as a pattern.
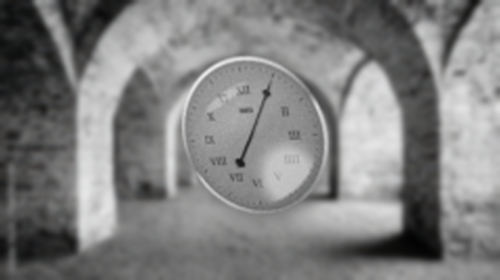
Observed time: 7.05
